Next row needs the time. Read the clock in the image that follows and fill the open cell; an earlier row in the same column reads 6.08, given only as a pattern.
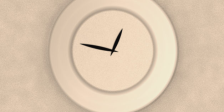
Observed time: 12.47
